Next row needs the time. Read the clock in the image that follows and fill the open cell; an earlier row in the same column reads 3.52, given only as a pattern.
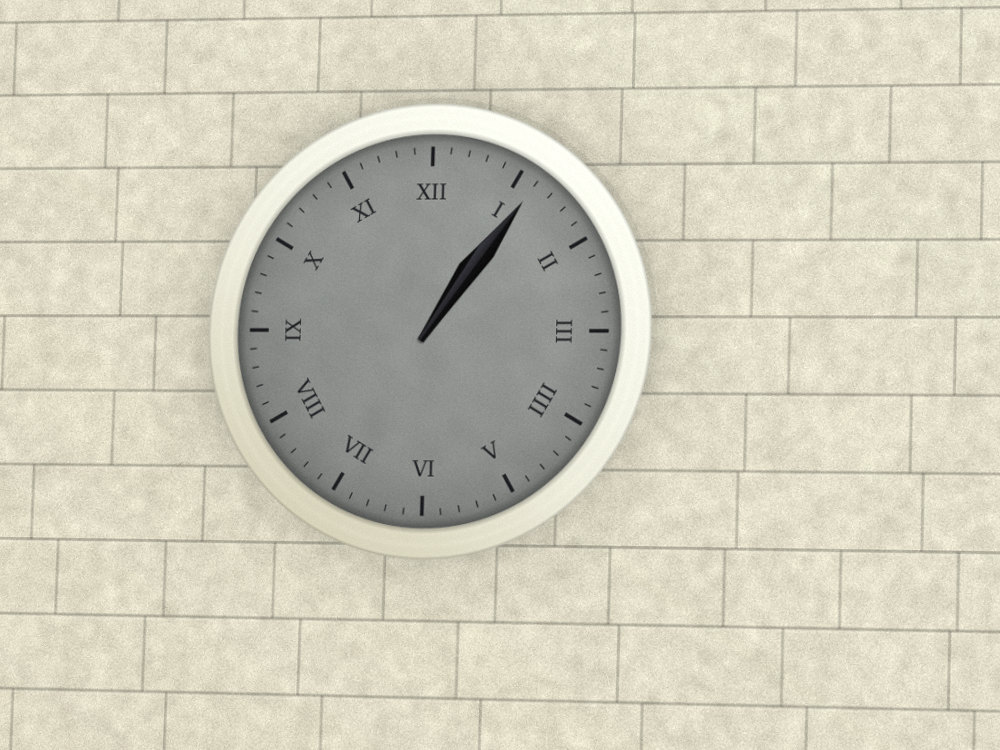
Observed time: 1.06
